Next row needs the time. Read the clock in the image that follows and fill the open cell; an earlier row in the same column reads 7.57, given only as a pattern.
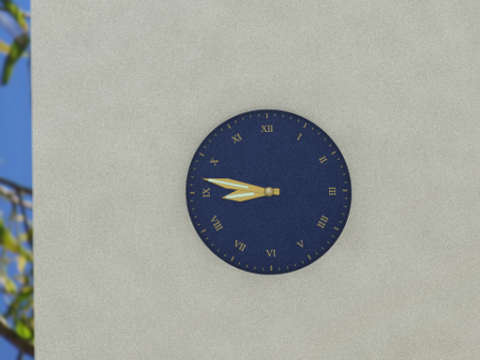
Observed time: 8.47
